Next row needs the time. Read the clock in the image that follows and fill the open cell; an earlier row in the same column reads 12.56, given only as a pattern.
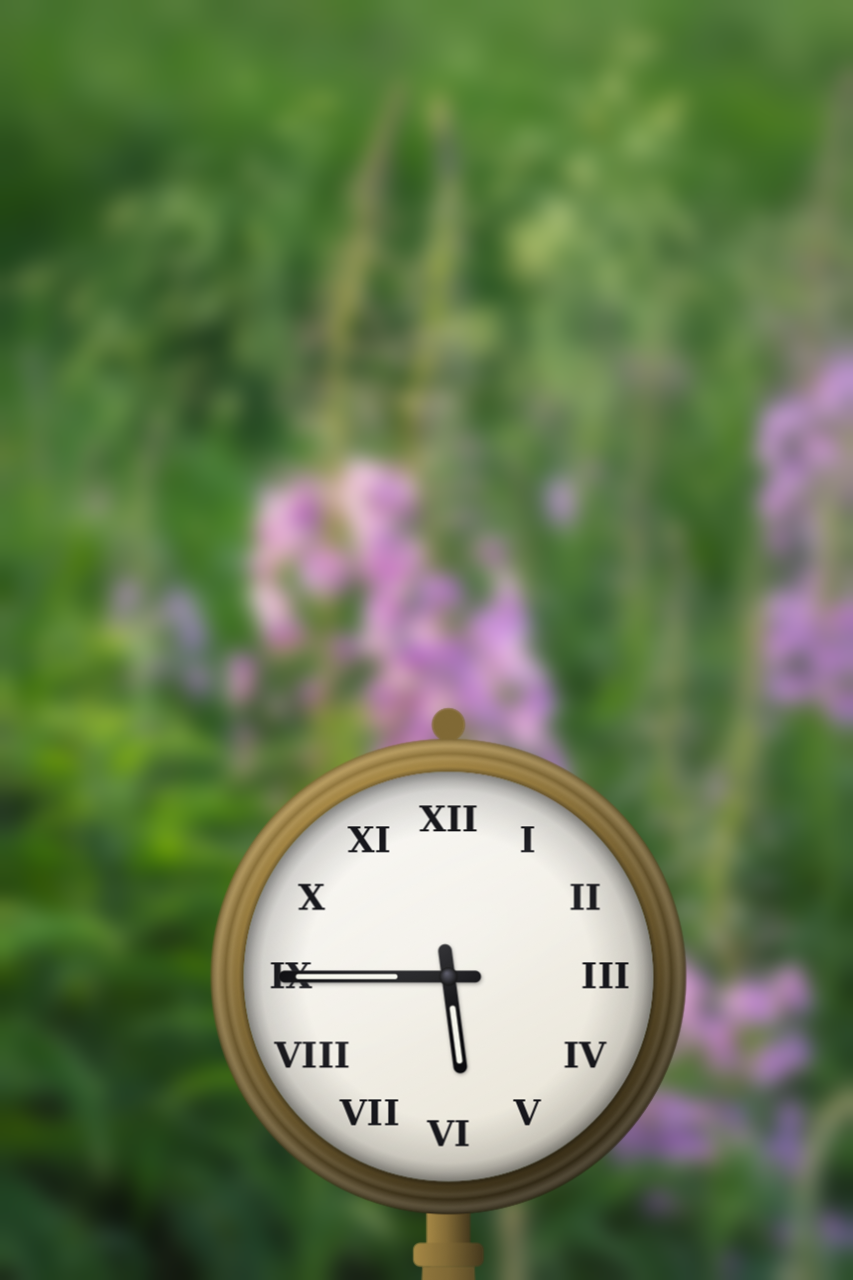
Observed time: 5.45
